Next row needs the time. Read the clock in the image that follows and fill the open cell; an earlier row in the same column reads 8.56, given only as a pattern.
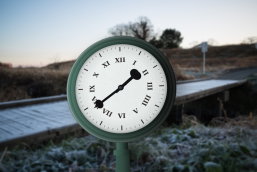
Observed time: 1.39
